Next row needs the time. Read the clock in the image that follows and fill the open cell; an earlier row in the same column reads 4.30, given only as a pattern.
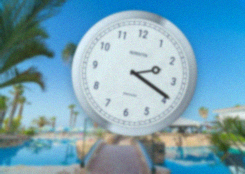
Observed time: 2.19
